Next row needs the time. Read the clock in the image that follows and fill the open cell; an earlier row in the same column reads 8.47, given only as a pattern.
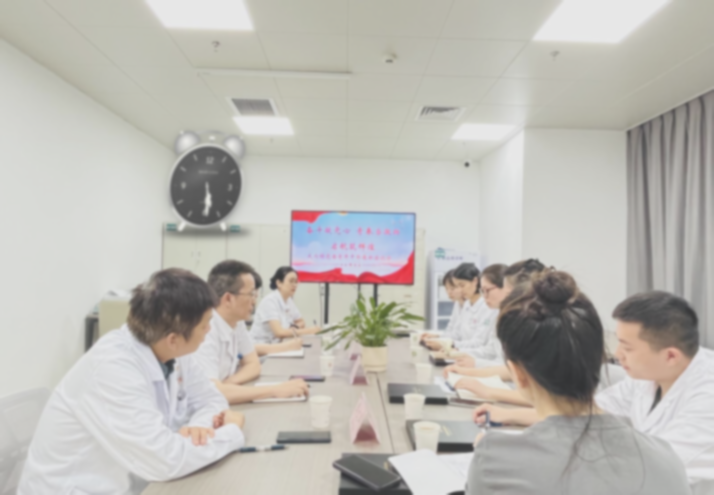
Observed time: 5.29
